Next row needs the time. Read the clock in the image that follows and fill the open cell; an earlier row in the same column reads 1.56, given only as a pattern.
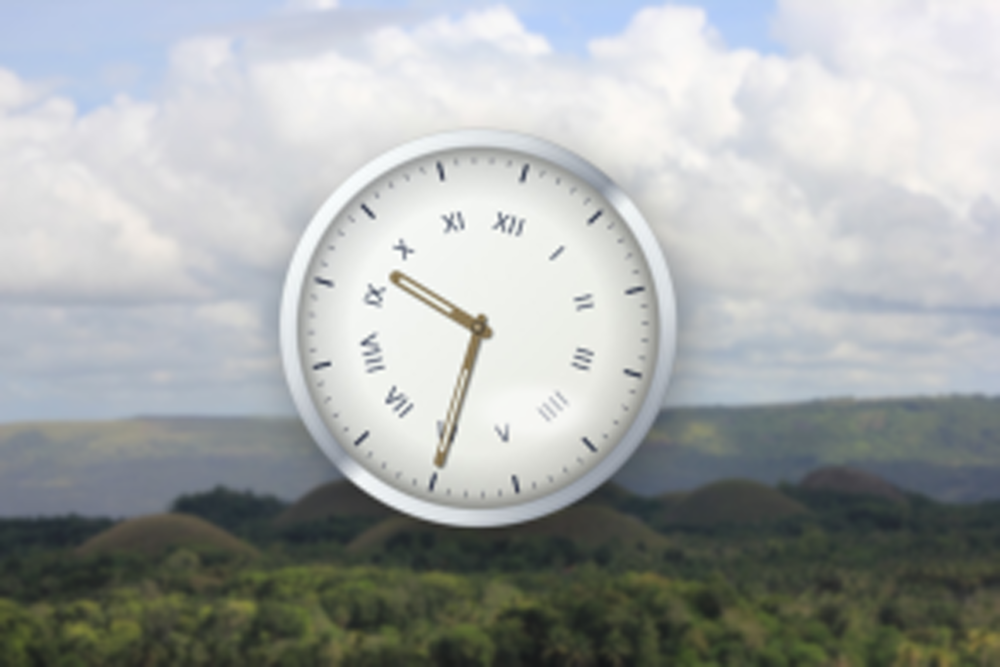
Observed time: 9.30
